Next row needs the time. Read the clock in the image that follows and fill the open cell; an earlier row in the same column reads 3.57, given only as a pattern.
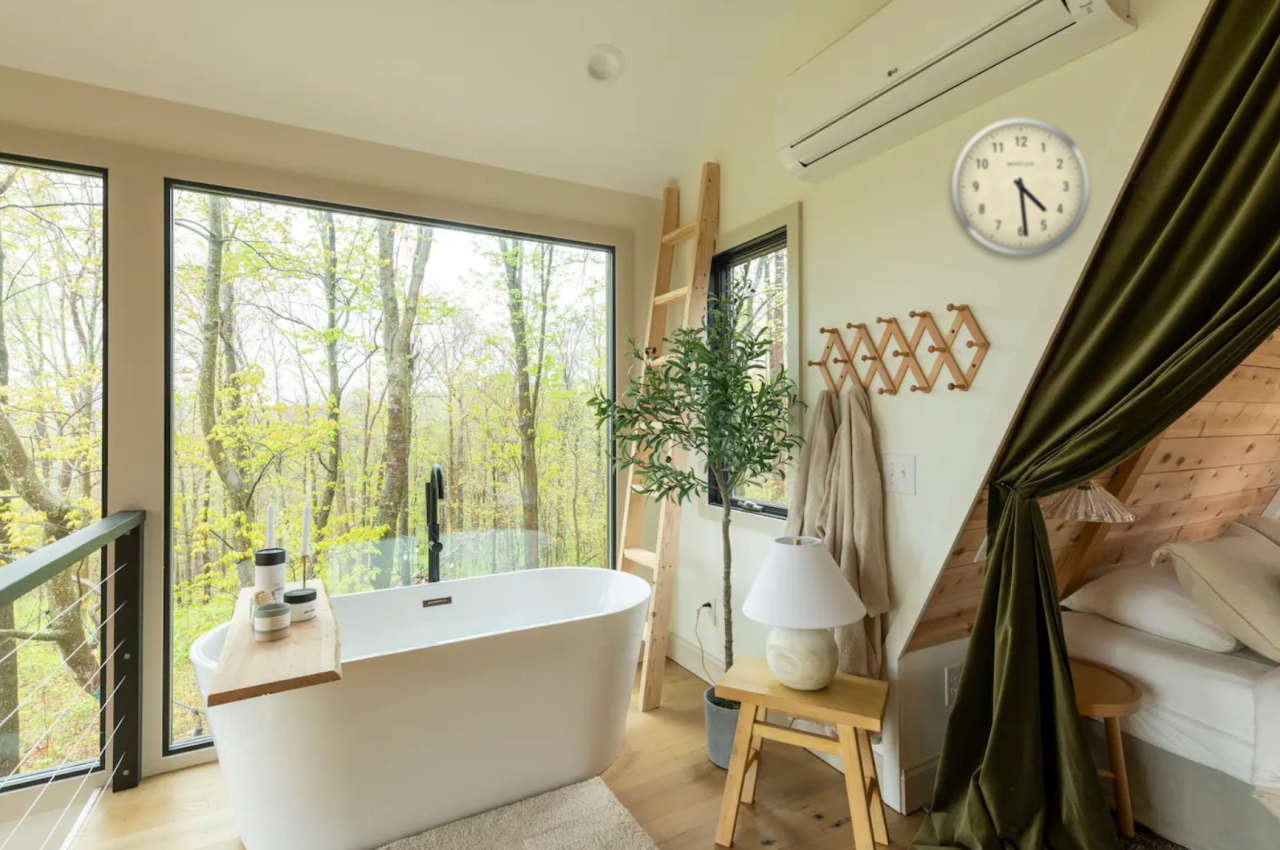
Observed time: 4.29
